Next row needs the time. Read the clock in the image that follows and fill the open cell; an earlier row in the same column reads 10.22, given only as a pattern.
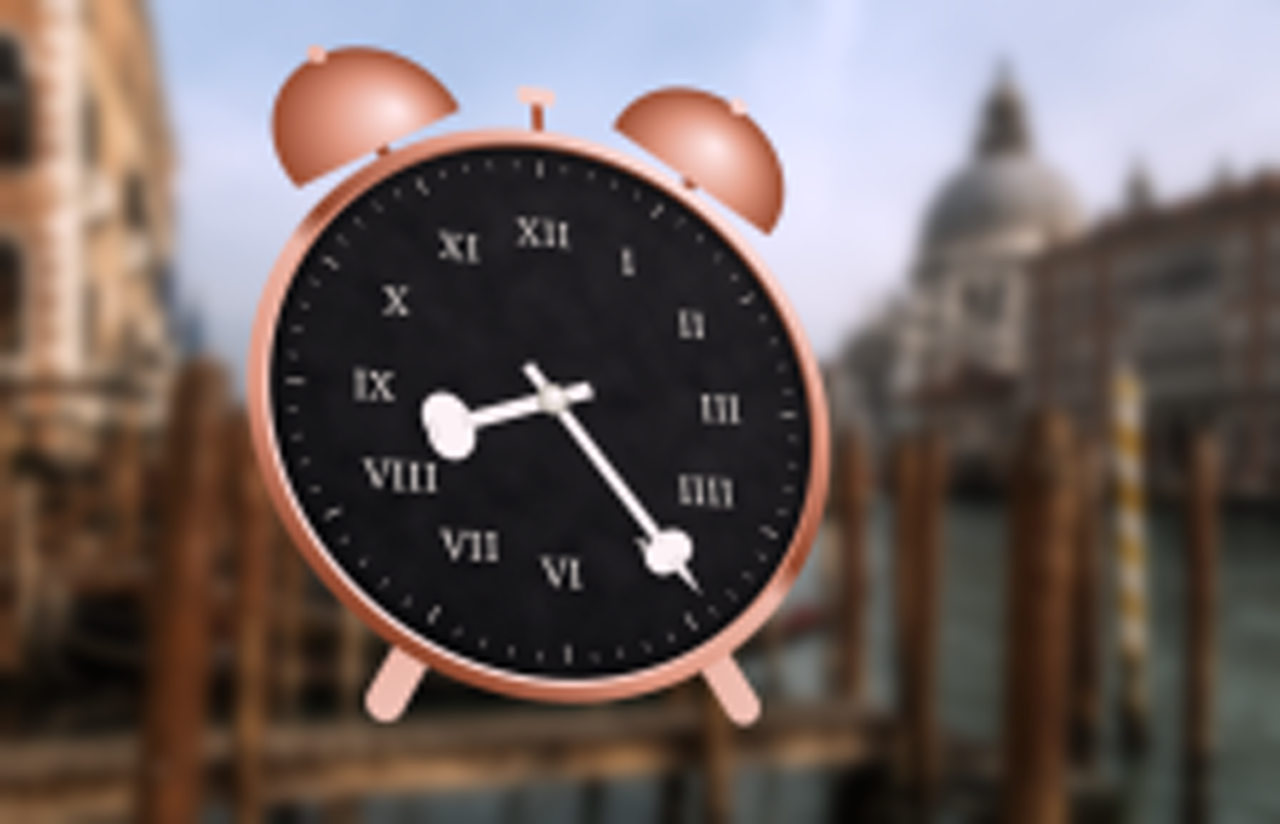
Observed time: 8.24
